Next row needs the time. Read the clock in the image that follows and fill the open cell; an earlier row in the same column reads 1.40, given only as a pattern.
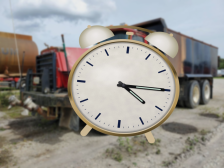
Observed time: 4.15
